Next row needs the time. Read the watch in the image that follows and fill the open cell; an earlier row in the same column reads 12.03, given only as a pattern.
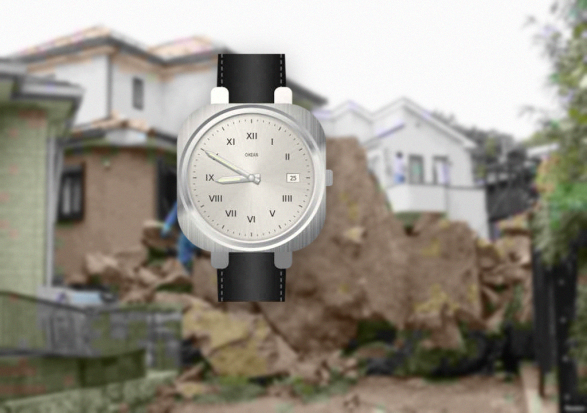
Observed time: 8.50
